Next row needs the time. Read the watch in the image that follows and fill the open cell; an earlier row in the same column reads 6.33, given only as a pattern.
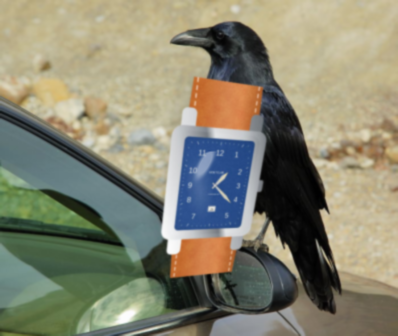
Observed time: 1.22
